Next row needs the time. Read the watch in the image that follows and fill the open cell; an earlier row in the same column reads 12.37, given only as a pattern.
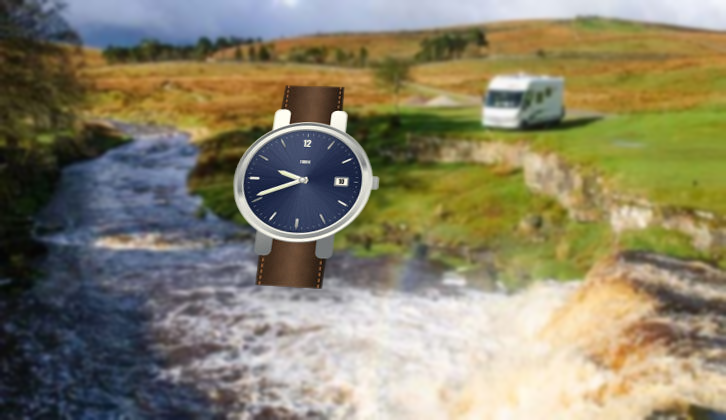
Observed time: 9.41
